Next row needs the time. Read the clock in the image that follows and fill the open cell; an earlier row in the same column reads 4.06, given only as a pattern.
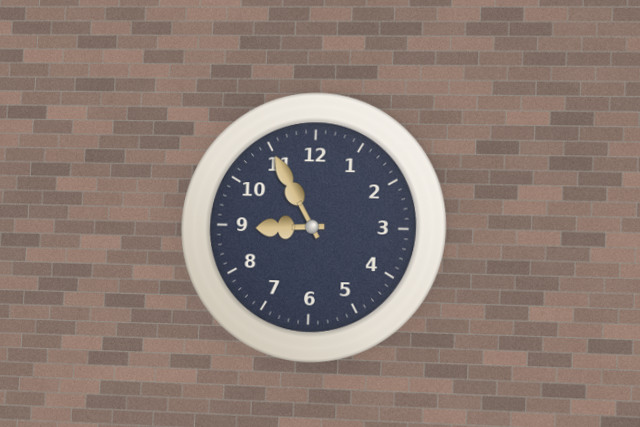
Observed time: 8.55
